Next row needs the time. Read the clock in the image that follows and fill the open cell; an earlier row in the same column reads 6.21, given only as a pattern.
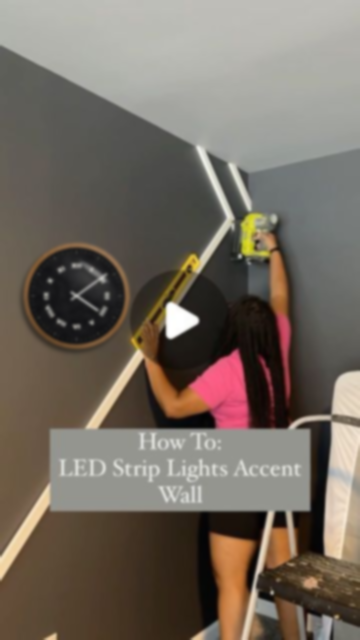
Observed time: 4.09
